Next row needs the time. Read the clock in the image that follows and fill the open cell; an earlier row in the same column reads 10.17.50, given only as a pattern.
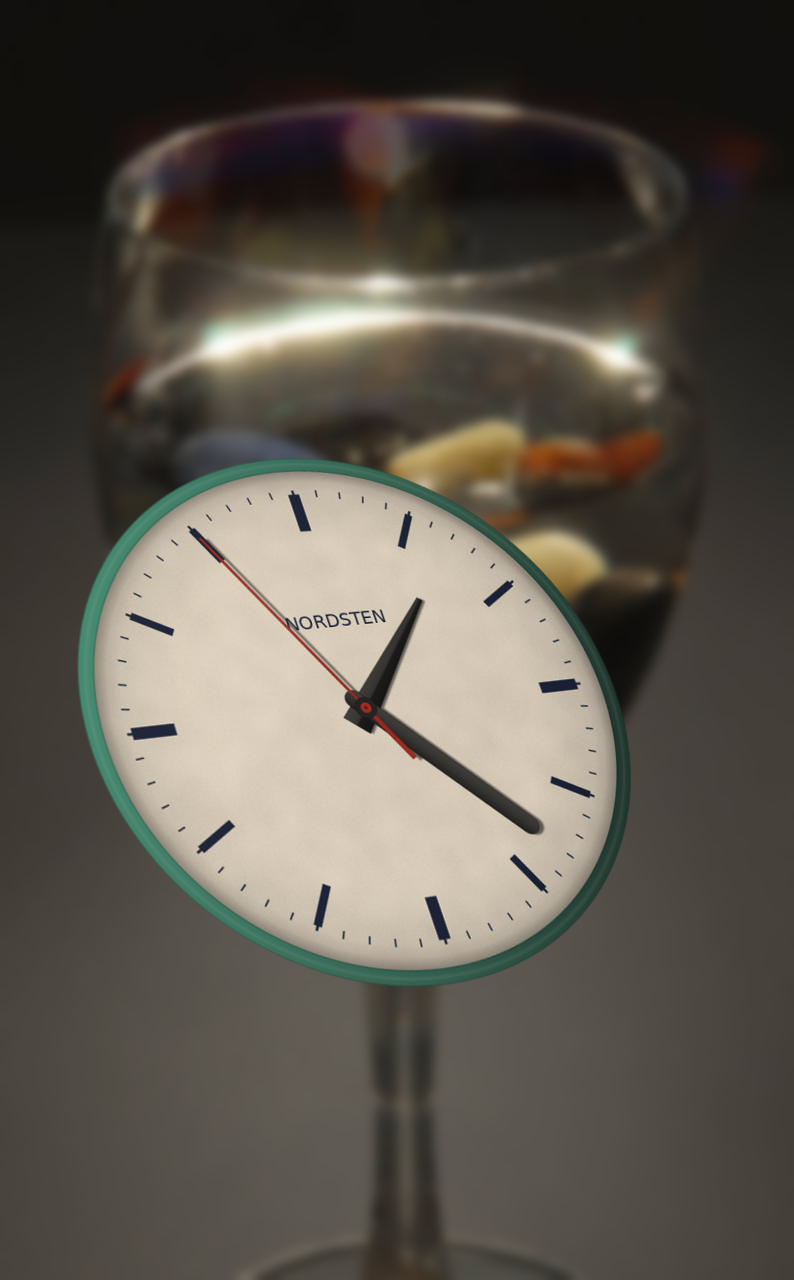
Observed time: 1.22.55
